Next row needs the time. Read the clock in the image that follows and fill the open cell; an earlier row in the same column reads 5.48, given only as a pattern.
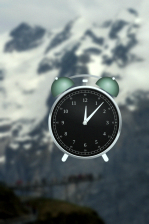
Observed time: 12.07
